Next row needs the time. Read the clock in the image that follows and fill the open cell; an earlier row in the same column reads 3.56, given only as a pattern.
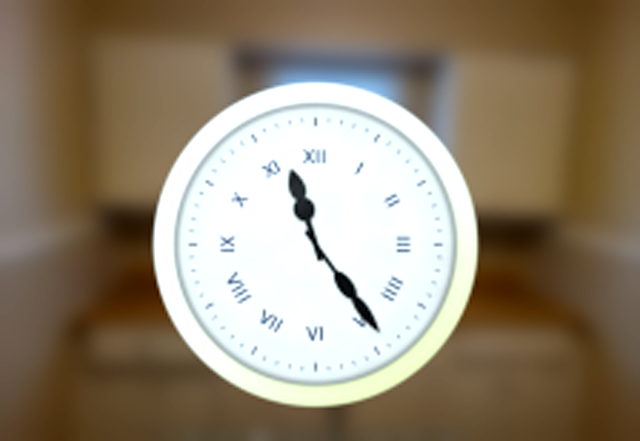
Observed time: 11.24
